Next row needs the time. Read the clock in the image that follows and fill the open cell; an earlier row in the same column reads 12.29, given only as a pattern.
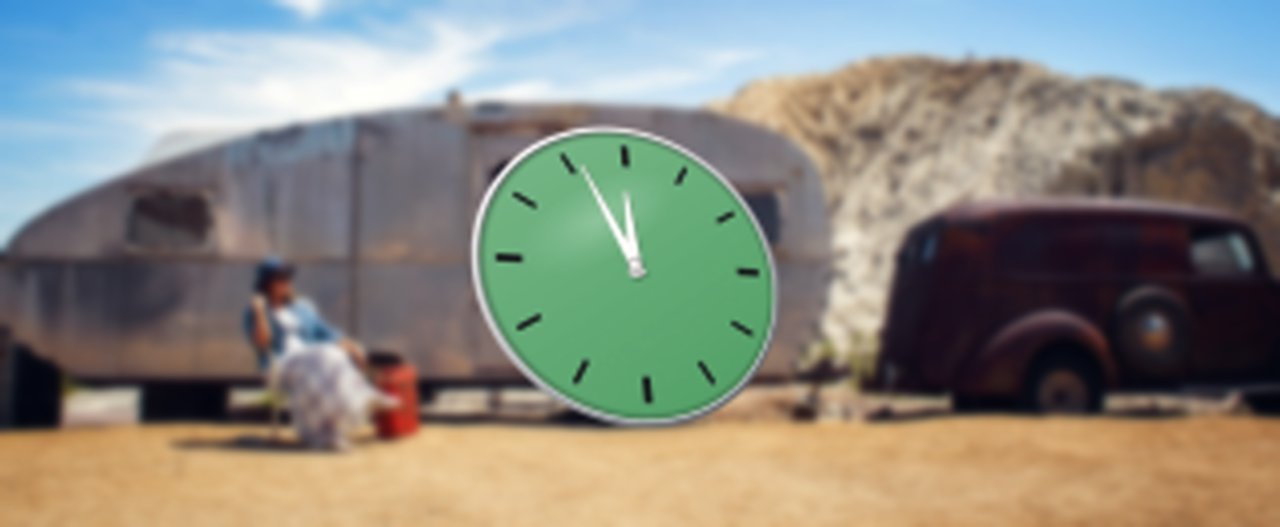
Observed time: 11.56
